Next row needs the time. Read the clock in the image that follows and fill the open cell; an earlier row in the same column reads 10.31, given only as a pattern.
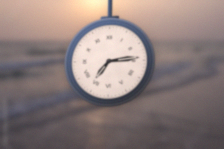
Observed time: 7.14
